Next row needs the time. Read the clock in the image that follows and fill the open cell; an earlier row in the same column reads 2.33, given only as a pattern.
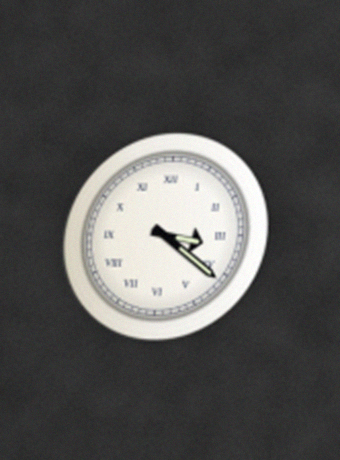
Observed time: 3.21
